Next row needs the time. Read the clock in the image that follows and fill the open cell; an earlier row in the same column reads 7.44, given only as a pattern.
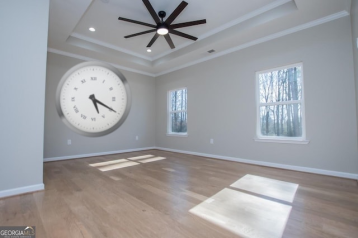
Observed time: 5.20
